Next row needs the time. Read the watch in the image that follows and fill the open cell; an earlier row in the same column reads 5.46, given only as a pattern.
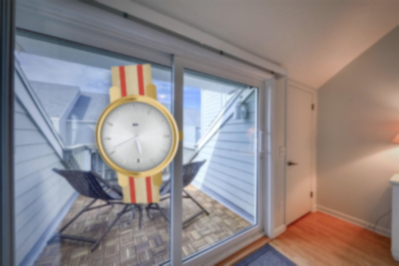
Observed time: 5.41
